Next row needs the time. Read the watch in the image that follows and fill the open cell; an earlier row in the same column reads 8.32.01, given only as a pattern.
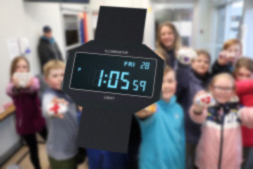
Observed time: 1.05.59
